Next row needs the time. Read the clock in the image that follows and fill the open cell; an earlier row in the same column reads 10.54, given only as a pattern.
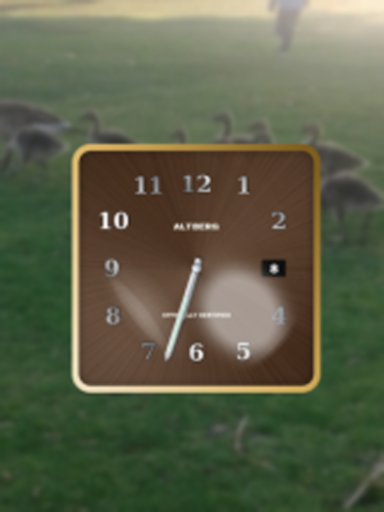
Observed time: 6.33
